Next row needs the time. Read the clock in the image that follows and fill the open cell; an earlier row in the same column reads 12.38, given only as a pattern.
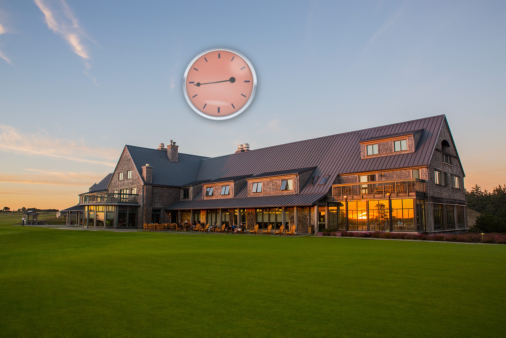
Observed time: 2.44
